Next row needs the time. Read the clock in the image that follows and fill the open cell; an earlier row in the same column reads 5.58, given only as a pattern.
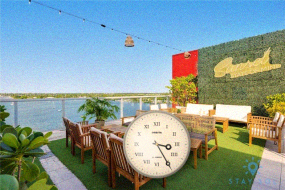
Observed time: 3.25
